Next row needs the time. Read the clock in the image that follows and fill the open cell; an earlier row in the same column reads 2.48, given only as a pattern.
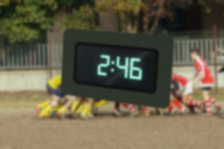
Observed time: 2.46
